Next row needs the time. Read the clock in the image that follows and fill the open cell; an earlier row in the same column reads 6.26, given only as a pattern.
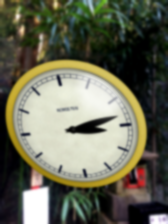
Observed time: 3.13
